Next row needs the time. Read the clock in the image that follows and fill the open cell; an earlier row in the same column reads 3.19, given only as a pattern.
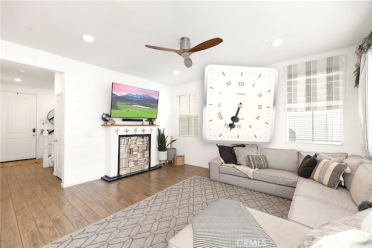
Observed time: 6.33
